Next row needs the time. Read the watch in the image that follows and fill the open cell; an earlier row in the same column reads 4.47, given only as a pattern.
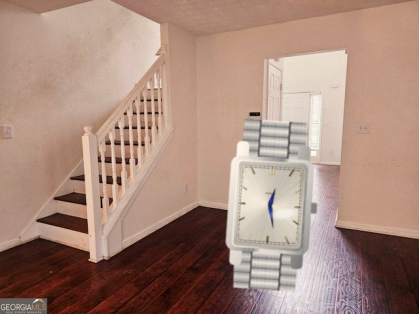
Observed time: 12.28
